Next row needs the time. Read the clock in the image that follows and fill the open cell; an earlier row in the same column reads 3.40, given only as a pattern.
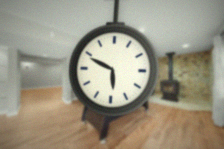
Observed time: 5.49
